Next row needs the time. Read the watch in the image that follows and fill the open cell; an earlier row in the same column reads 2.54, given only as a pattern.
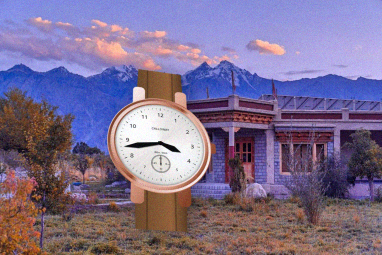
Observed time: 3.43
